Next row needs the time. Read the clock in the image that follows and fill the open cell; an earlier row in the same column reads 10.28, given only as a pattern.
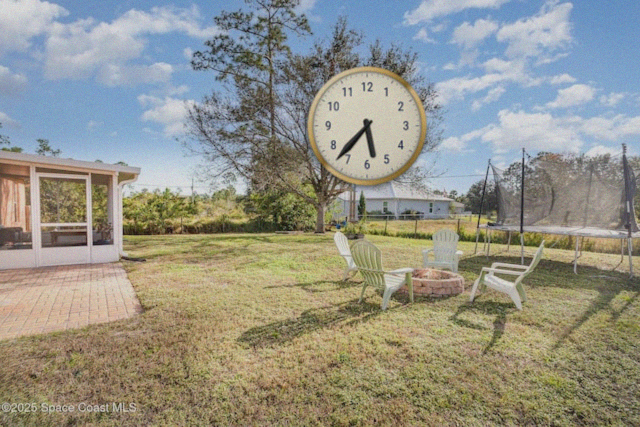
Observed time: 5.37
